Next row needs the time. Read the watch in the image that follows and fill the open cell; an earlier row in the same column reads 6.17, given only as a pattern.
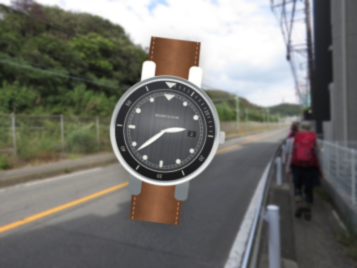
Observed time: 2.38
